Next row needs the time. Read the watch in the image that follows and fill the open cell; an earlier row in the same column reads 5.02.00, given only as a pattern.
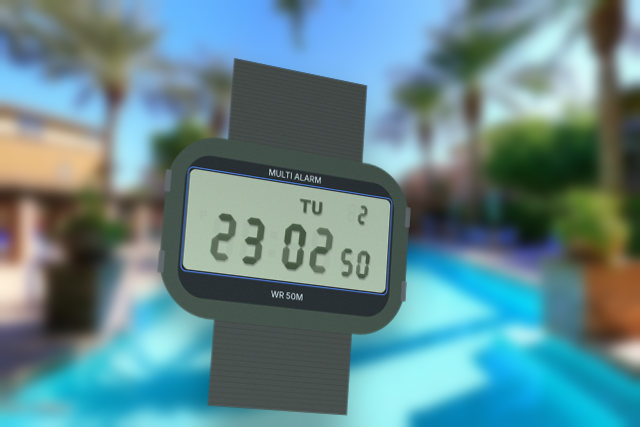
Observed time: 23.02.50
